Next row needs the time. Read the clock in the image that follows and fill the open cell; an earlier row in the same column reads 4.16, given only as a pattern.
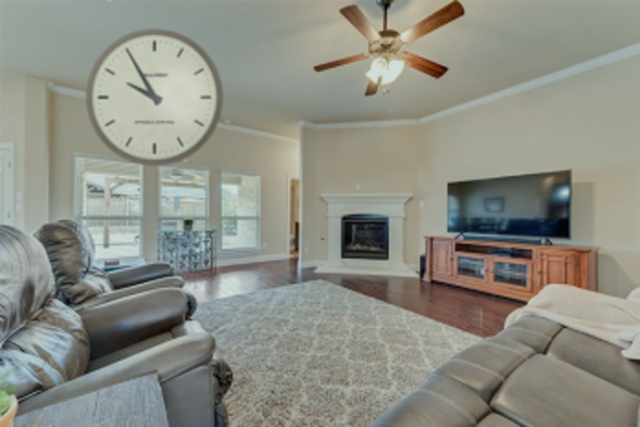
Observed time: 9.55
